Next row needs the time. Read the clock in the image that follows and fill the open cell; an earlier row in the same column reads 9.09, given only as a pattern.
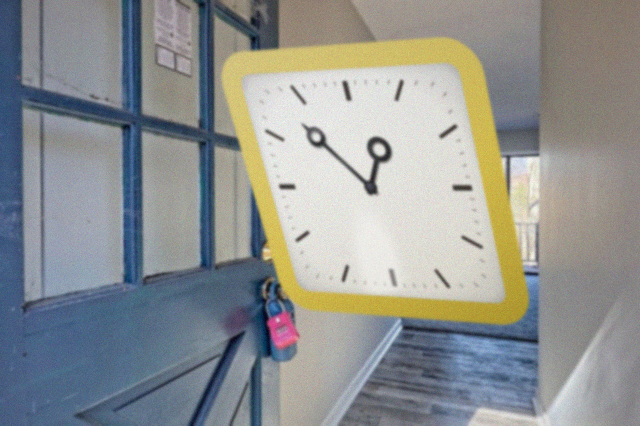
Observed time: 12.53
